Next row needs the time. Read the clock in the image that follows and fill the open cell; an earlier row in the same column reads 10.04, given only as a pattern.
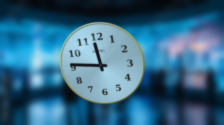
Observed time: 11.46
